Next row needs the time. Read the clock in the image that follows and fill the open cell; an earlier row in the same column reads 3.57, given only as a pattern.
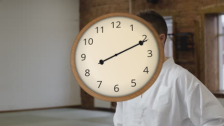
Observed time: 8.11
